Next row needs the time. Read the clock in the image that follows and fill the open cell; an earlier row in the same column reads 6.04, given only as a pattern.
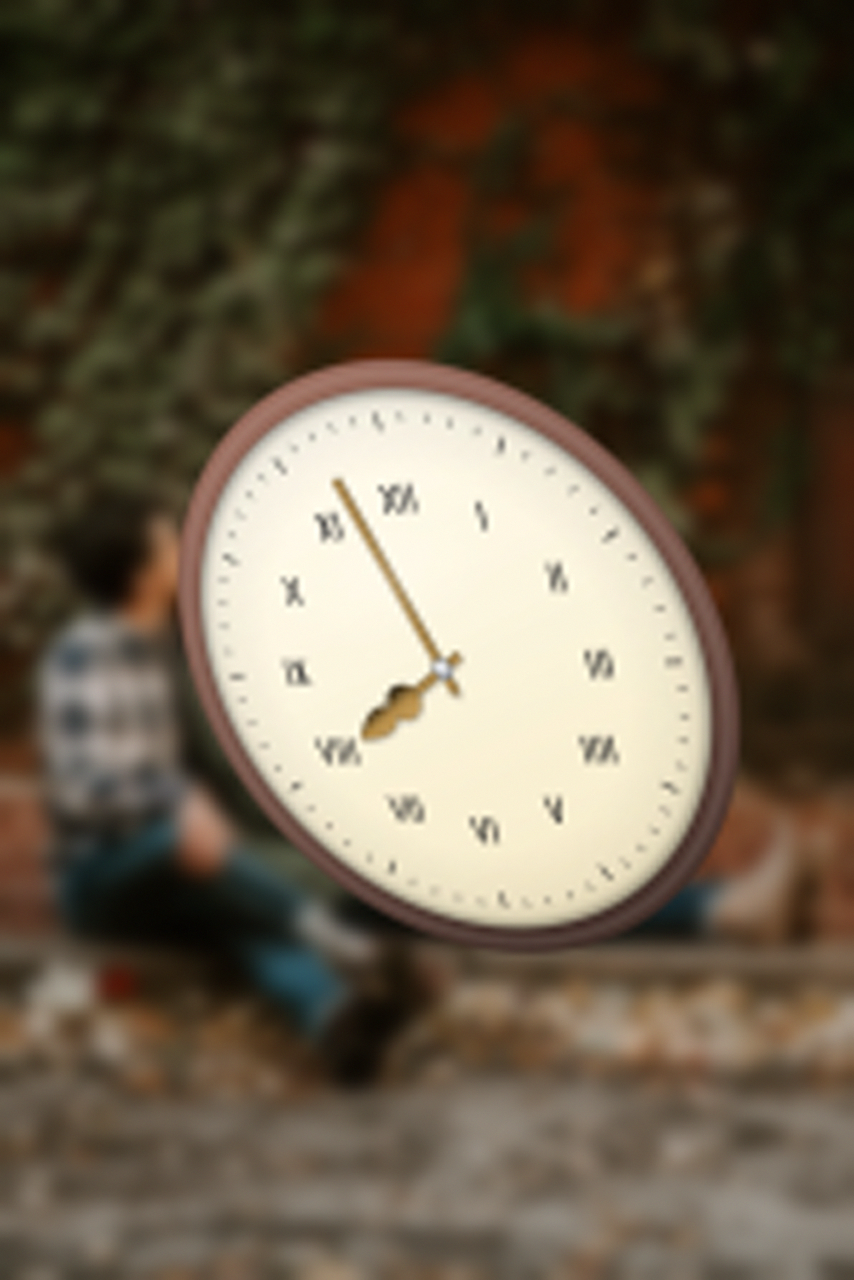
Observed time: 7.57
